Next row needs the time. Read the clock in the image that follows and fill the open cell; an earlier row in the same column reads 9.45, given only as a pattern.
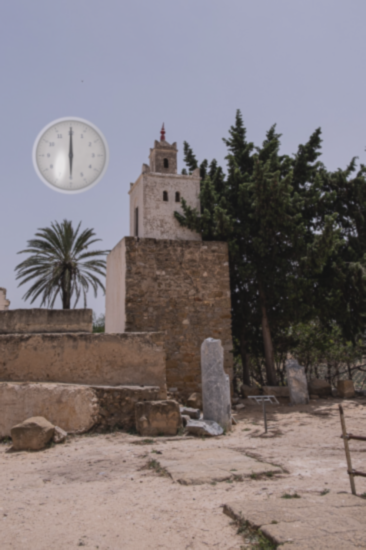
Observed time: 6.00
